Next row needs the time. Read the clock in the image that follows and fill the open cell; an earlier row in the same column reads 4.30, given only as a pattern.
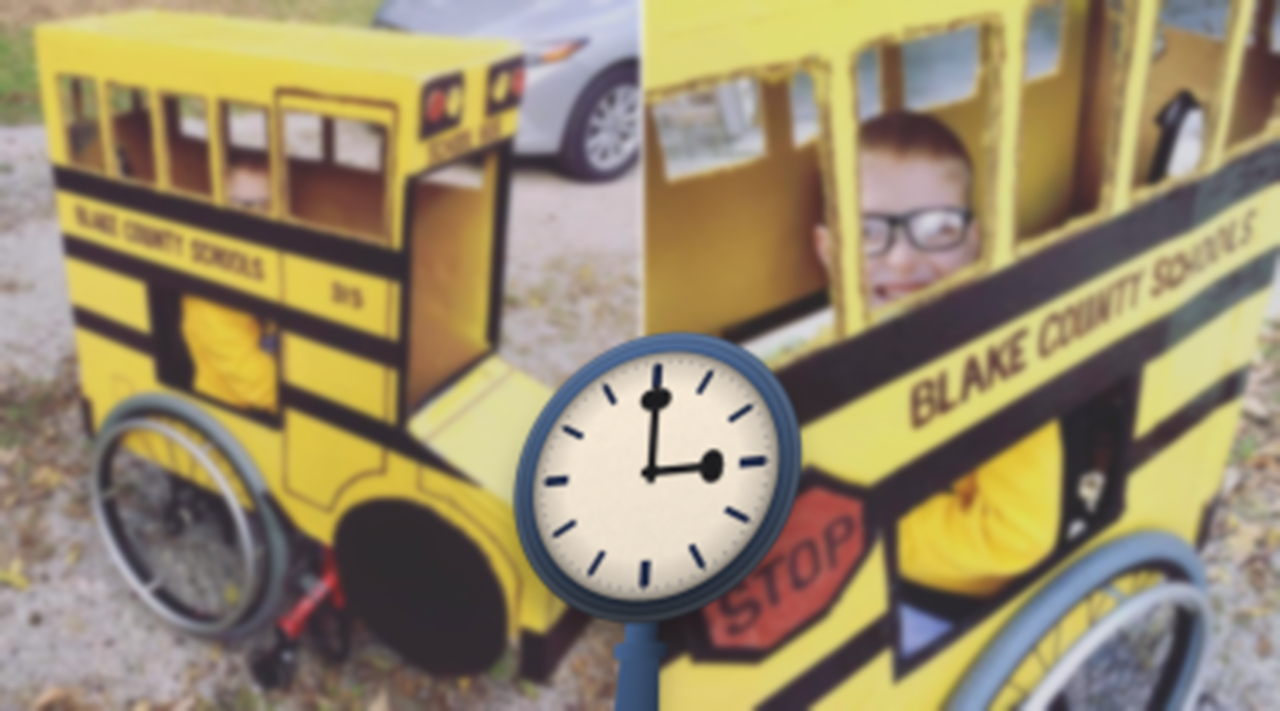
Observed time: 3.00
